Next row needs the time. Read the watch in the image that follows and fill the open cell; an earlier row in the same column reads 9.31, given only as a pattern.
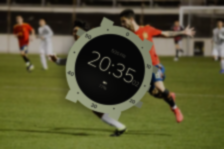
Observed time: 20.35
